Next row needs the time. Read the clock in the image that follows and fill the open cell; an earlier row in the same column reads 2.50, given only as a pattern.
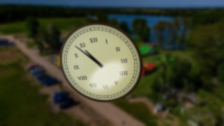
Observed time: 10.53
